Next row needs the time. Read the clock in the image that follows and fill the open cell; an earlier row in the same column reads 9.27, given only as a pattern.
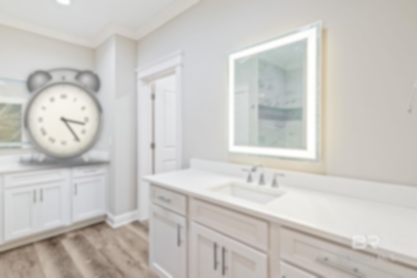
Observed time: 3.24
